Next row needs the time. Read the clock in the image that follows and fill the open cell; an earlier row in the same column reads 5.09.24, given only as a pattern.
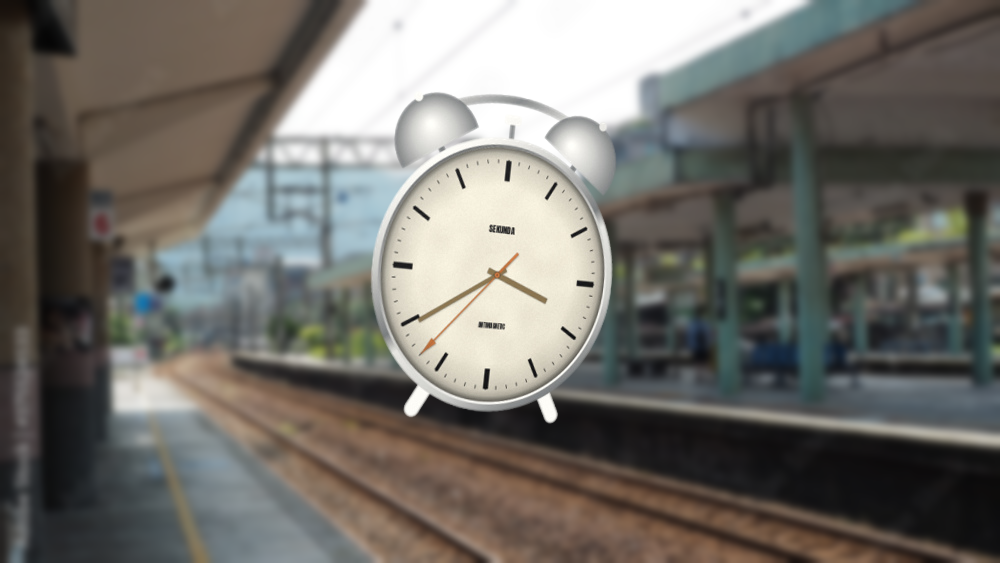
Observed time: 3.39.37
